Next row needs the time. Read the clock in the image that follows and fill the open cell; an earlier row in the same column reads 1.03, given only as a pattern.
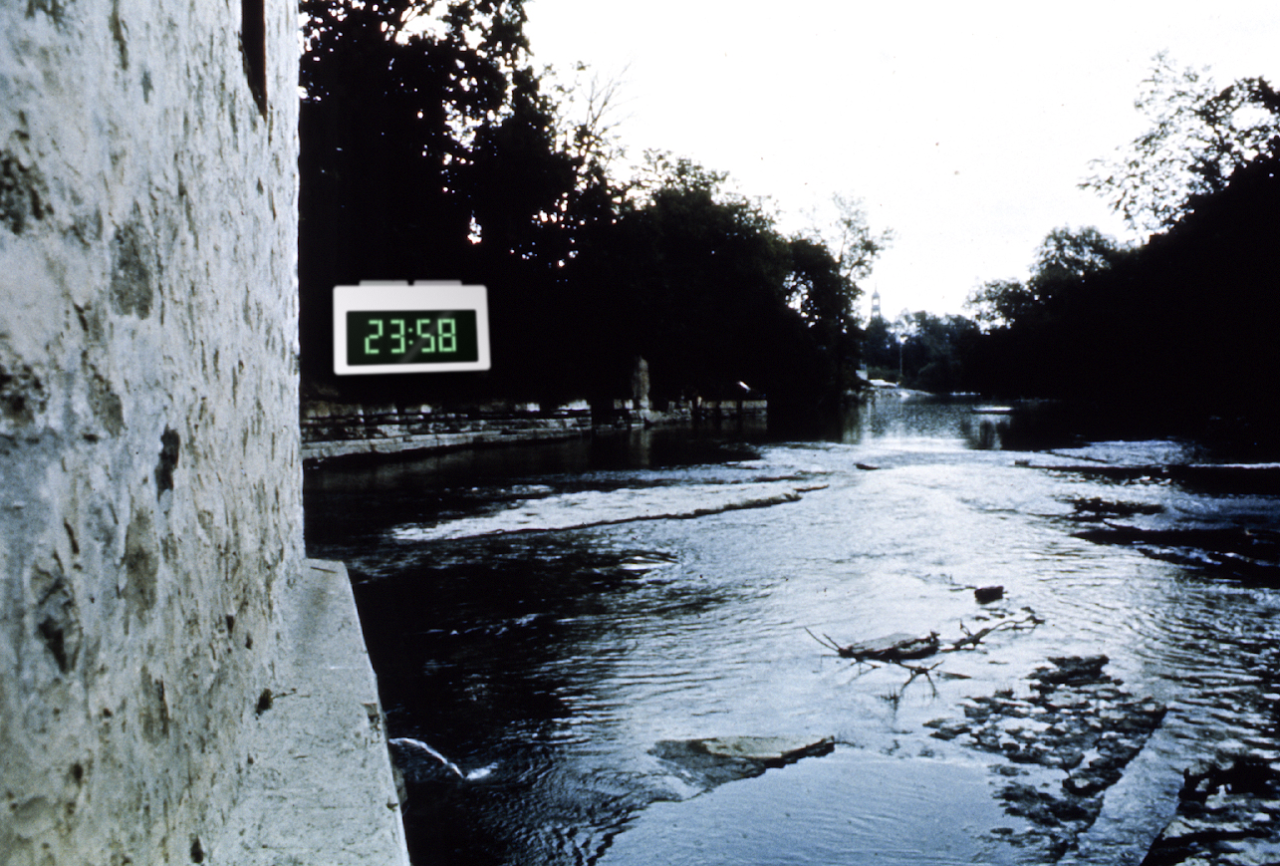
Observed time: 23.58
